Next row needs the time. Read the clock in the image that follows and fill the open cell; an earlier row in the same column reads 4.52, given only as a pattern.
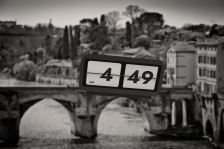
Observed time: 4.49
